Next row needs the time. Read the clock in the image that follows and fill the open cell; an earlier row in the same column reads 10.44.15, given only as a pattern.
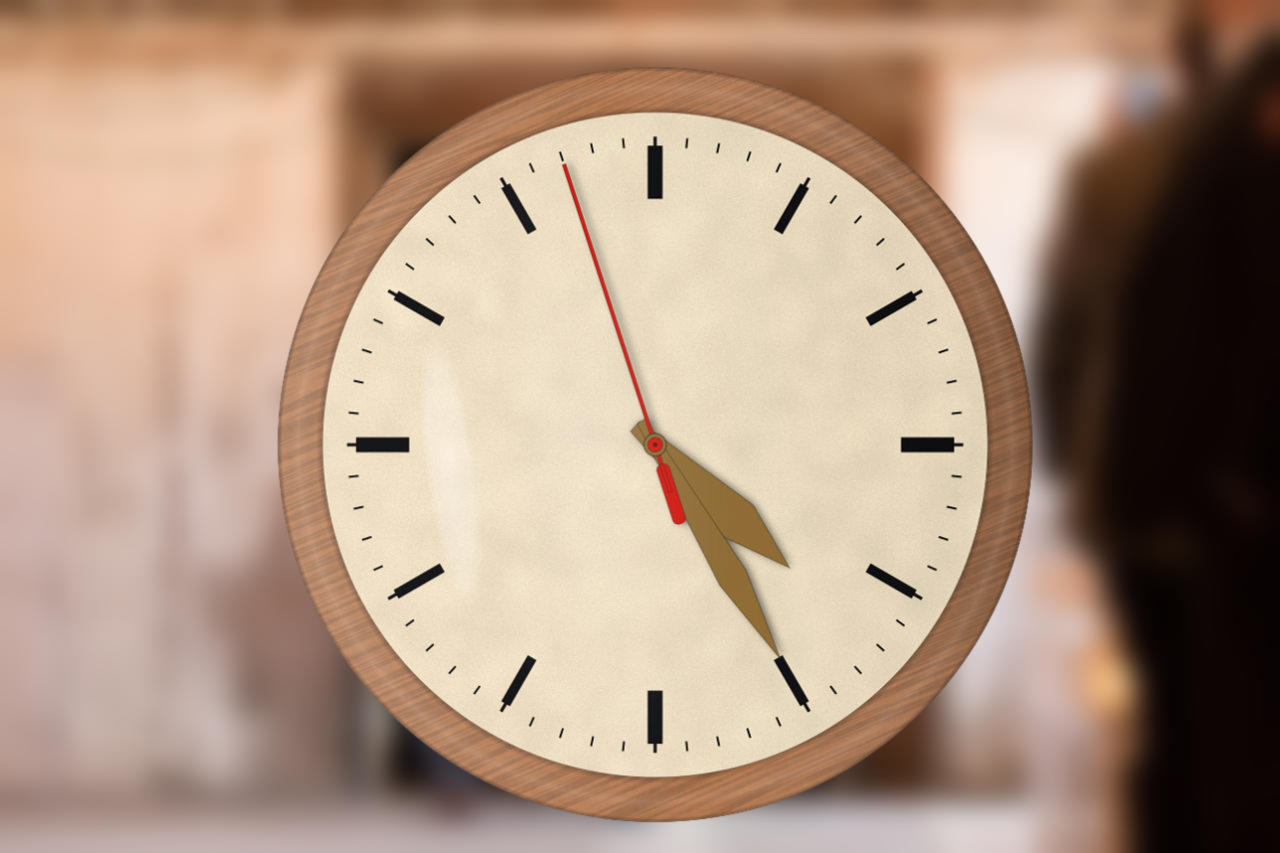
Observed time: 4.24.57
